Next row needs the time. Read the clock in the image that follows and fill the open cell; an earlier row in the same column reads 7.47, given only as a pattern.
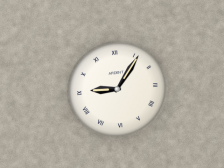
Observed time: 9.06
